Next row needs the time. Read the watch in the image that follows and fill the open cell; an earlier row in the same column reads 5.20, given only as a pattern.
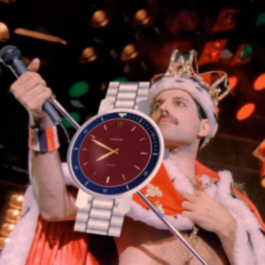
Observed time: 7.49
